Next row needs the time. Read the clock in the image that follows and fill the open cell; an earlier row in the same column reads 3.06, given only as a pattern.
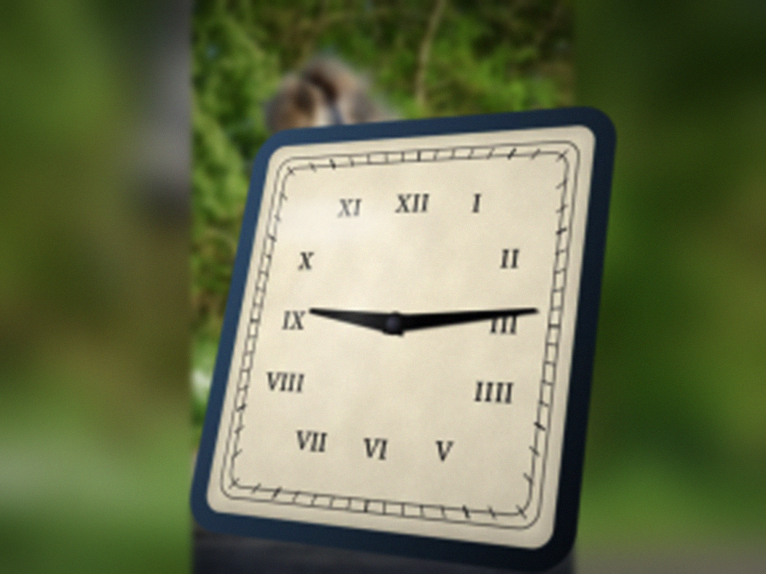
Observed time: 9.14
